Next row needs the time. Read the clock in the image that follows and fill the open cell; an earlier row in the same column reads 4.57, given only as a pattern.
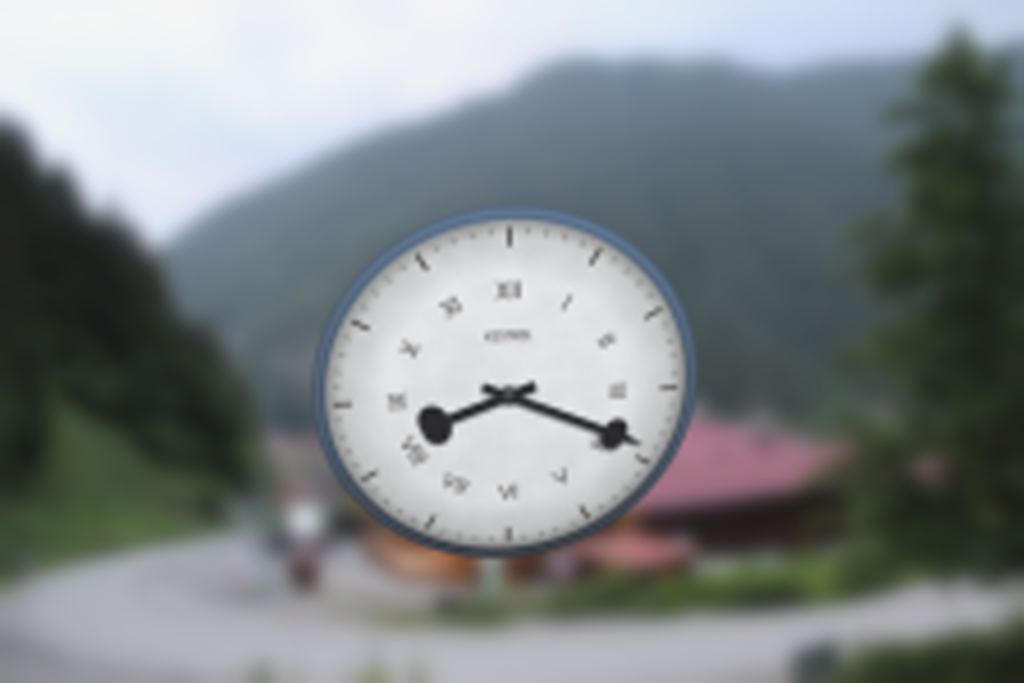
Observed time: 8.19
